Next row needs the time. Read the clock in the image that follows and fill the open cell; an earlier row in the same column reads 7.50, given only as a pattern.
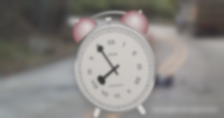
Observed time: 7.55
